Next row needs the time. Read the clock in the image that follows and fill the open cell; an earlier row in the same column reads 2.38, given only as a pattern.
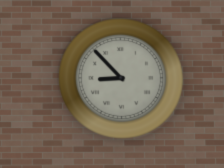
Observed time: 8.53
